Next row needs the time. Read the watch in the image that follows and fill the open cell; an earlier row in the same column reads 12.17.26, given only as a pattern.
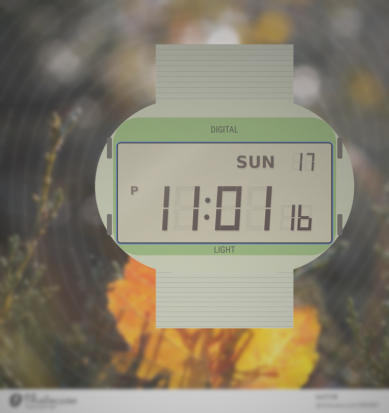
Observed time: 11.01.16
